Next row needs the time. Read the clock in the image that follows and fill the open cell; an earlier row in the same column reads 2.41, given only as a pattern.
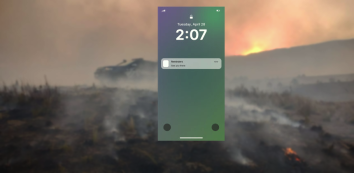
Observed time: 2.07
